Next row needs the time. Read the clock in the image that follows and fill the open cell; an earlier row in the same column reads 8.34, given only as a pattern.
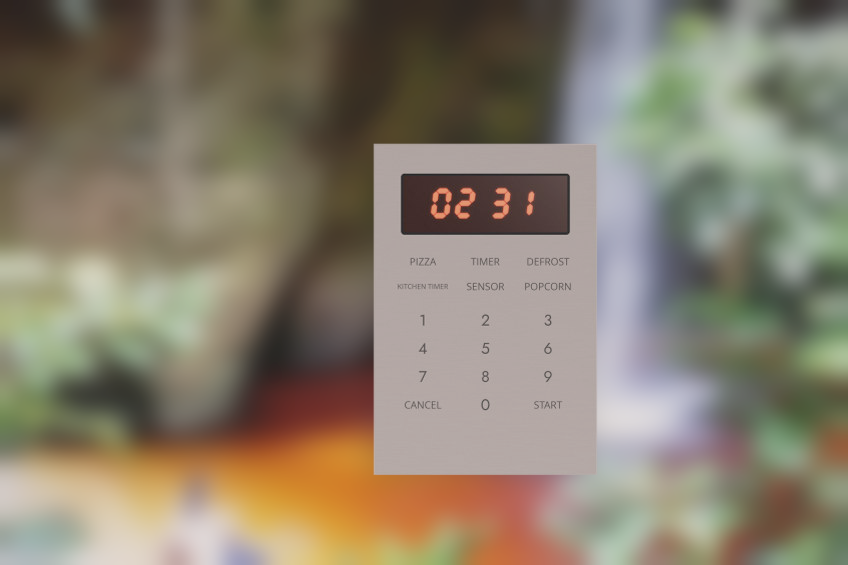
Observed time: 2.31
